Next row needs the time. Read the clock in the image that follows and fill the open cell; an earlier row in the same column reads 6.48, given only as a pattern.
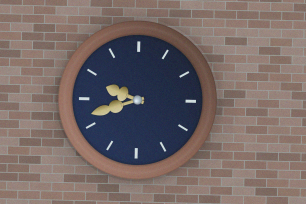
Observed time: 9.42
